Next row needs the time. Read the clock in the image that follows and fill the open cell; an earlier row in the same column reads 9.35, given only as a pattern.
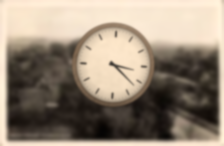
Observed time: 3.22
